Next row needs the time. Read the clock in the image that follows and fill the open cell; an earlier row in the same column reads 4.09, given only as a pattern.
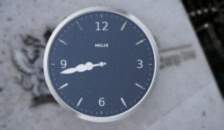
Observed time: 8.43
